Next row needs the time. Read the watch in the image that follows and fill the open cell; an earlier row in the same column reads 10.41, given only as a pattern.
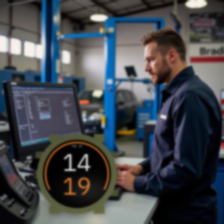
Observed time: 14.19
